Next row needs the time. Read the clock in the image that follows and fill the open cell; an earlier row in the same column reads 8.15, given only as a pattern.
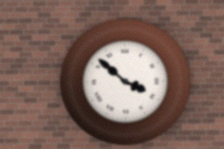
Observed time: 3.52
